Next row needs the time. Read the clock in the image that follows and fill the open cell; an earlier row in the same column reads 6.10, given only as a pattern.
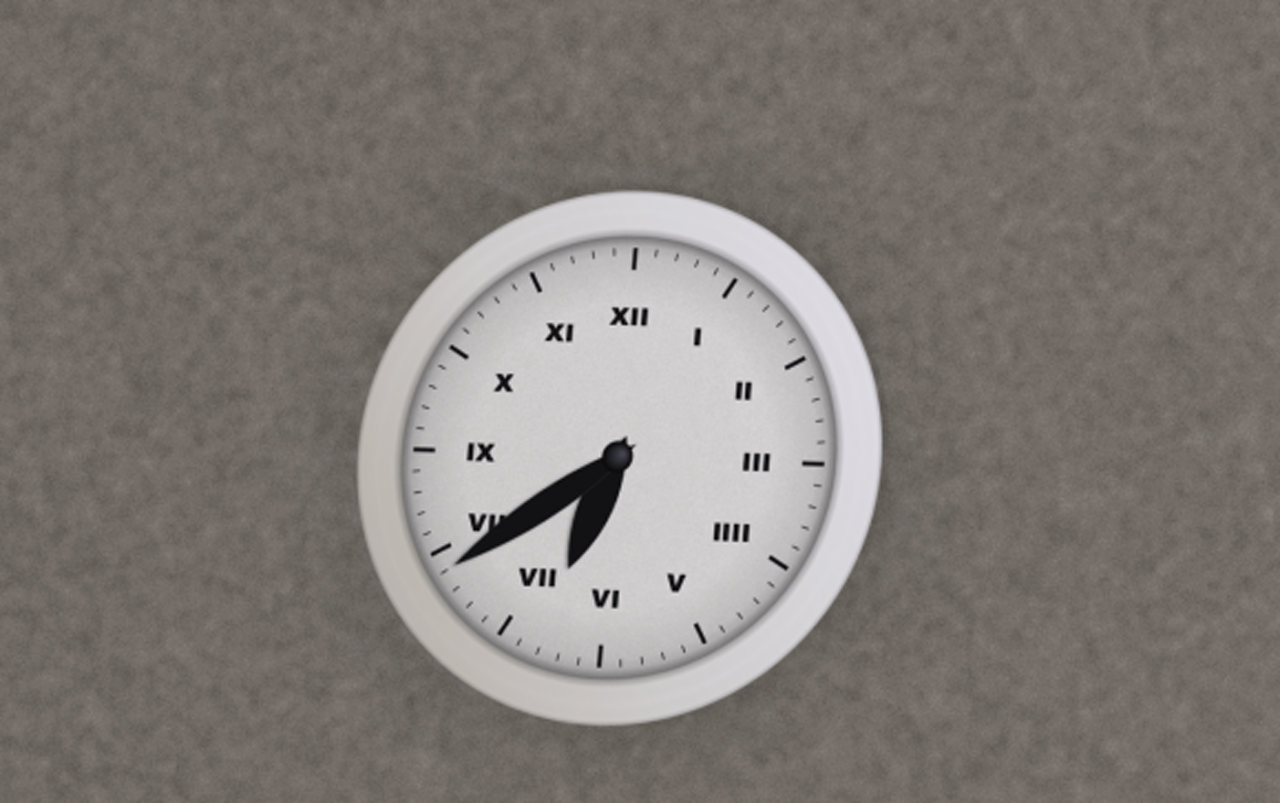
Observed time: 6.39
